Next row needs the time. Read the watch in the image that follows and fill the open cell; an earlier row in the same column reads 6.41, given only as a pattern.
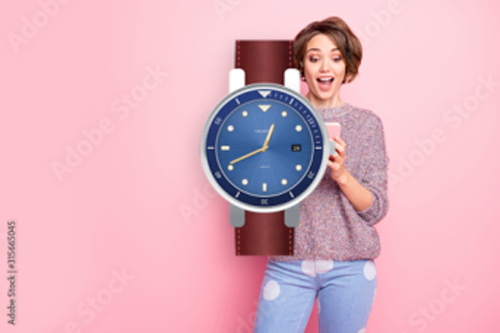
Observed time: 12.41
